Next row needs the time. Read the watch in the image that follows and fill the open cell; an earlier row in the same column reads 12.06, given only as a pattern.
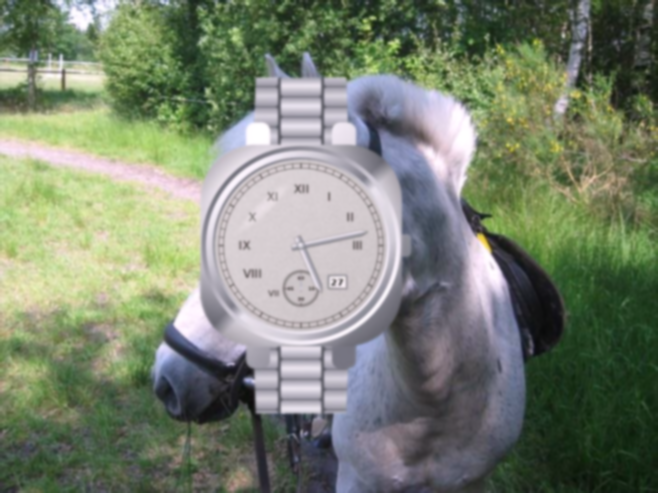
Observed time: 5.13
